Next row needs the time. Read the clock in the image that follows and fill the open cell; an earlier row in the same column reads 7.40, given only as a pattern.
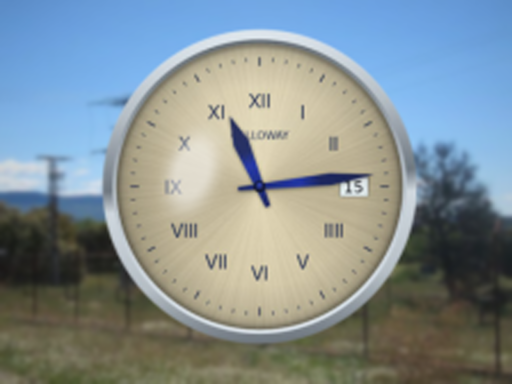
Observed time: 11.14
